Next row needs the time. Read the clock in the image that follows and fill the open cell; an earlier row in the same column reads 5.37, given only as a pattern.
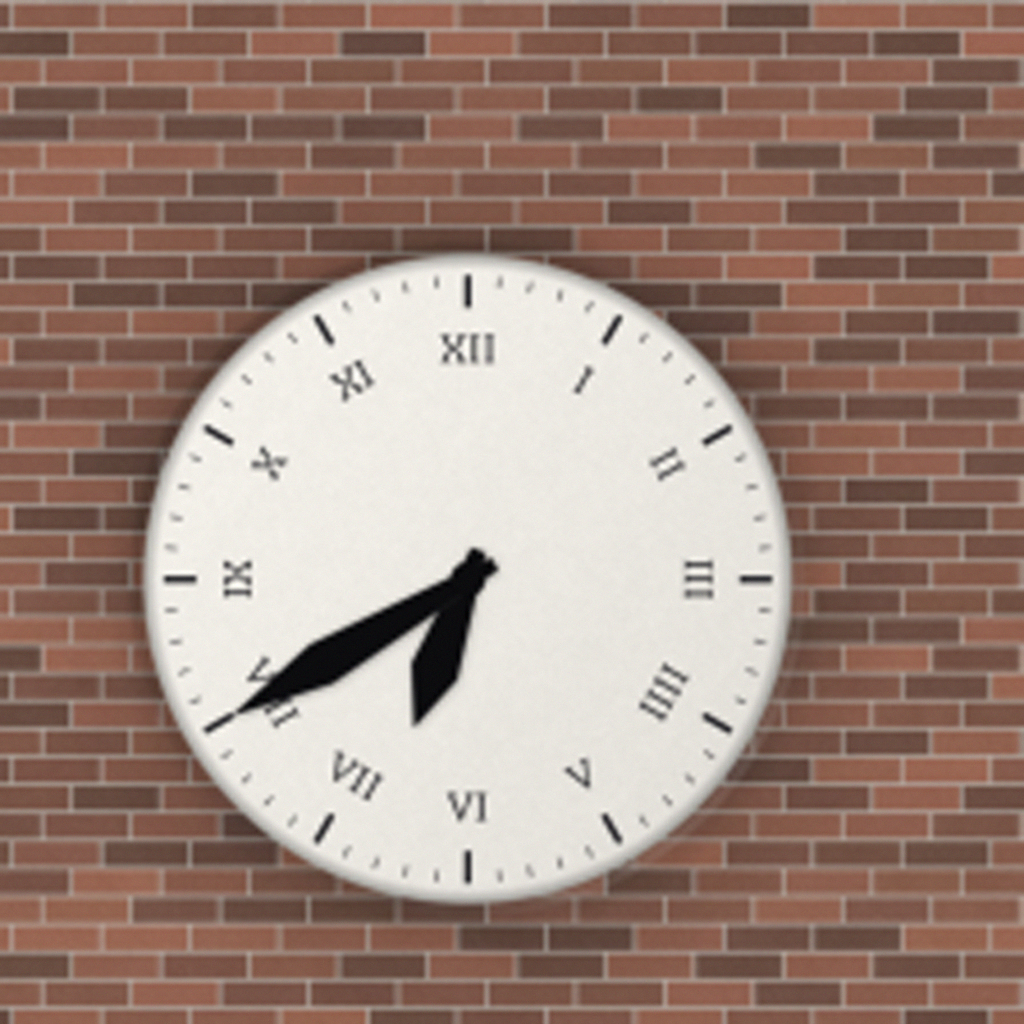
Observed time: 6.40
